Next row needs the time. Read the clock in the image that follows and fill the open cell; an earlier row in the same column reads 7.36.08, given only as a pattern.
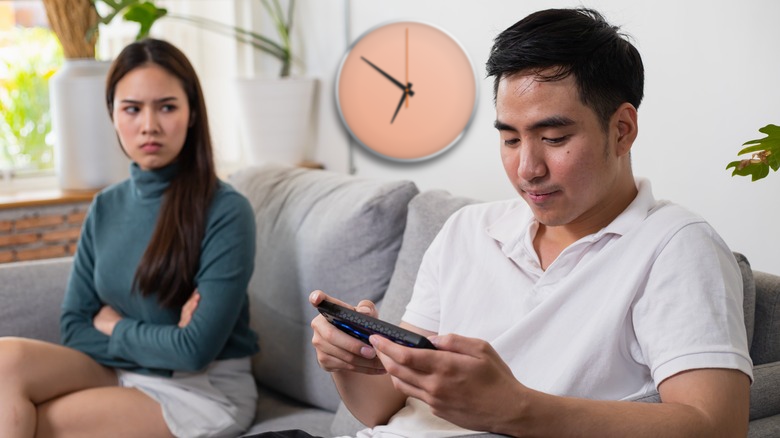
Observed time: 6.51.00
